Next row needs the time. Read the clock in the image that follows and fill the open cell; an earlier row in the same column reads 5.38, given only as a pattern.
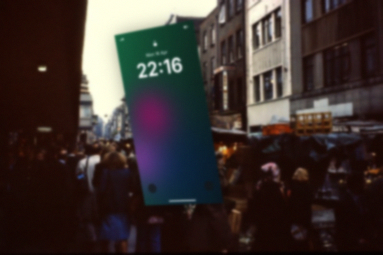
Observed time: 22.16
